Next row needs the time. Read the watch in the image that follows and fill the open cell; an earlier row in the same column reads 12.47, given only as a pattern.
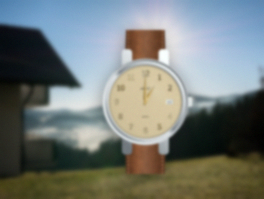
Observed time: 1.00
